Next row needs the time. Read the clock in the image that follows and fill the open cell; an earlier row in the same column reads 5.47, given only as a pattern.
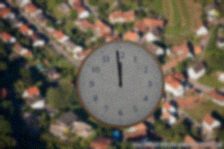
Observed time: 11.59
